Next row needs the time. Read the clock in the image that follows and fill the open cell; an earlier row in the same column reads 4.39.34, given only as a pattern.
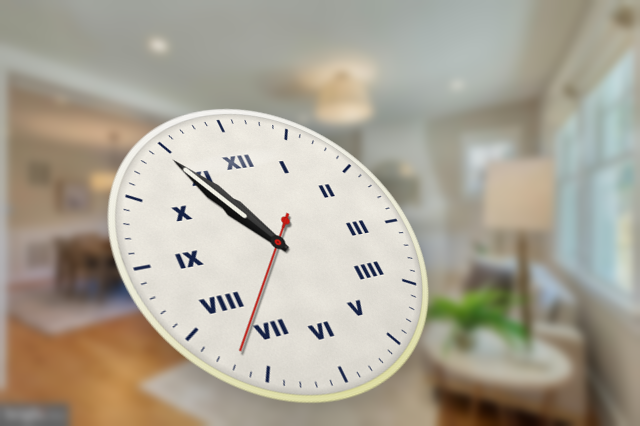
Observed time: 10.54.37
